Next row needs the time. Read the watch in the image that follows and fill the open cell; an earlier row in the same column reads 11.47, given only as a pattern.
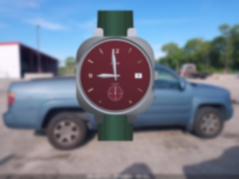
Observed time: 8.59
